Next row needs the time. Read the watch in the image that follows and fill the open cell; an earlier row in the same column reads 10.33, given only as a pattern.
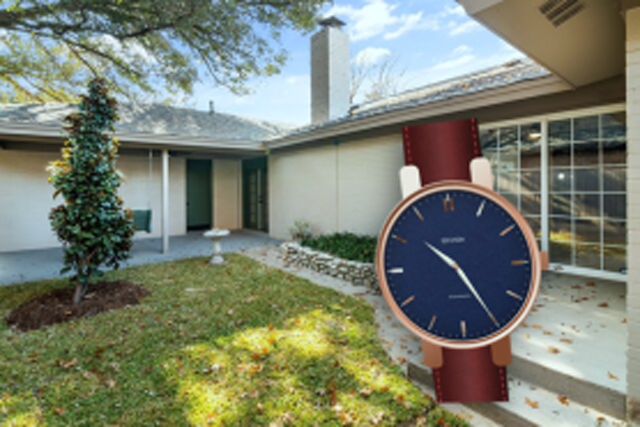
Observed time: 10.25
